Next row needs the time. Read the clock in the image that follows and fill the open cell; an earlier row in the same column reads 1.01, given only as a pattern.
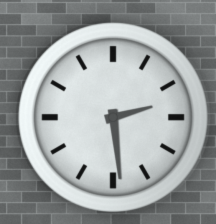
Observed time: 2.29
